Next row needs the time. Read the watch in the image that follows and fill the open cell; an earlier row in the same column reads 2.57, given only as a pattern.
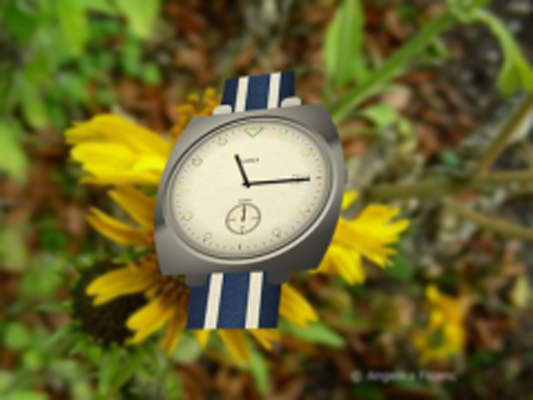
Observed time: 11.15
